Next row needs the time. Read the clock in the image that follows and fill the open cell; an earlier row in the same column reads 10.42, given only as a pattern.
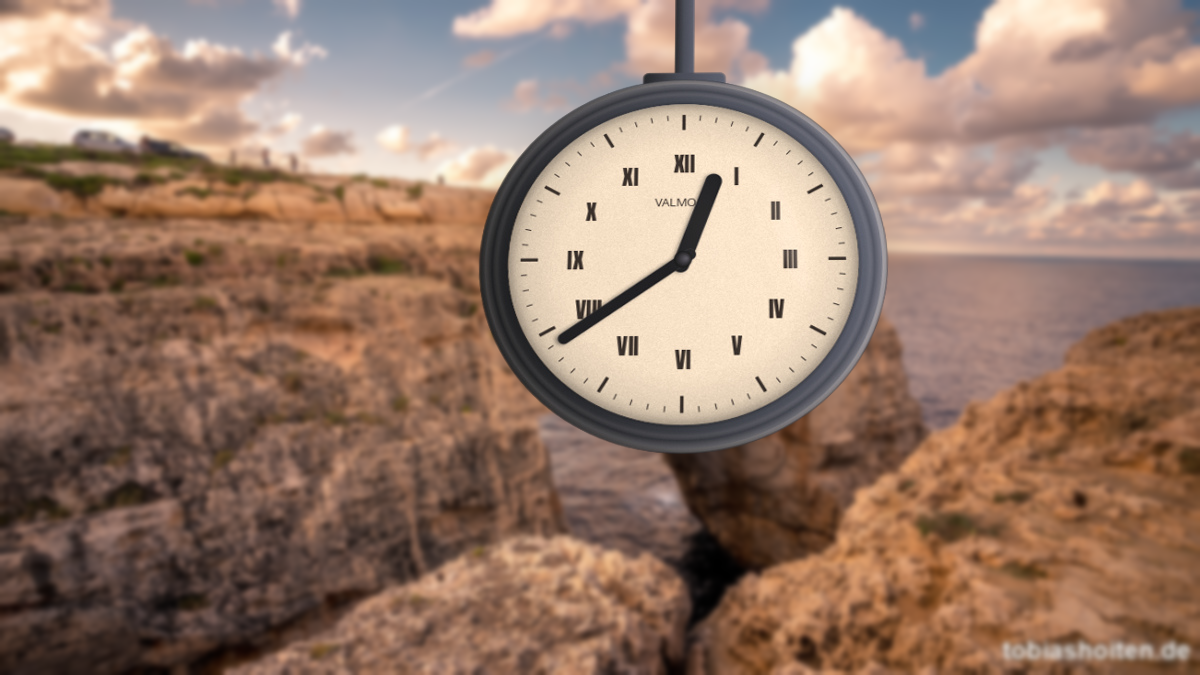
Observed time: 12.39
